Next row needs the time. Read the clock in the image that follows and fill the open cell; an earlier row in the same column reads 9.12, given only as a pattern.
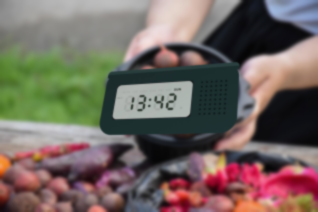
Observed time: 13.42
